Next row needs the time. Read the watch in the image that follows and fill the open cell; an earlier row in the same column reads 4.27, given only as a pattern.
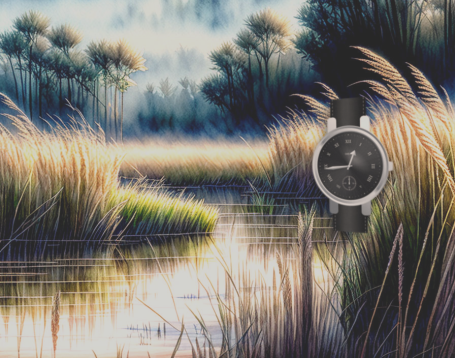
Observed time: 12.44
